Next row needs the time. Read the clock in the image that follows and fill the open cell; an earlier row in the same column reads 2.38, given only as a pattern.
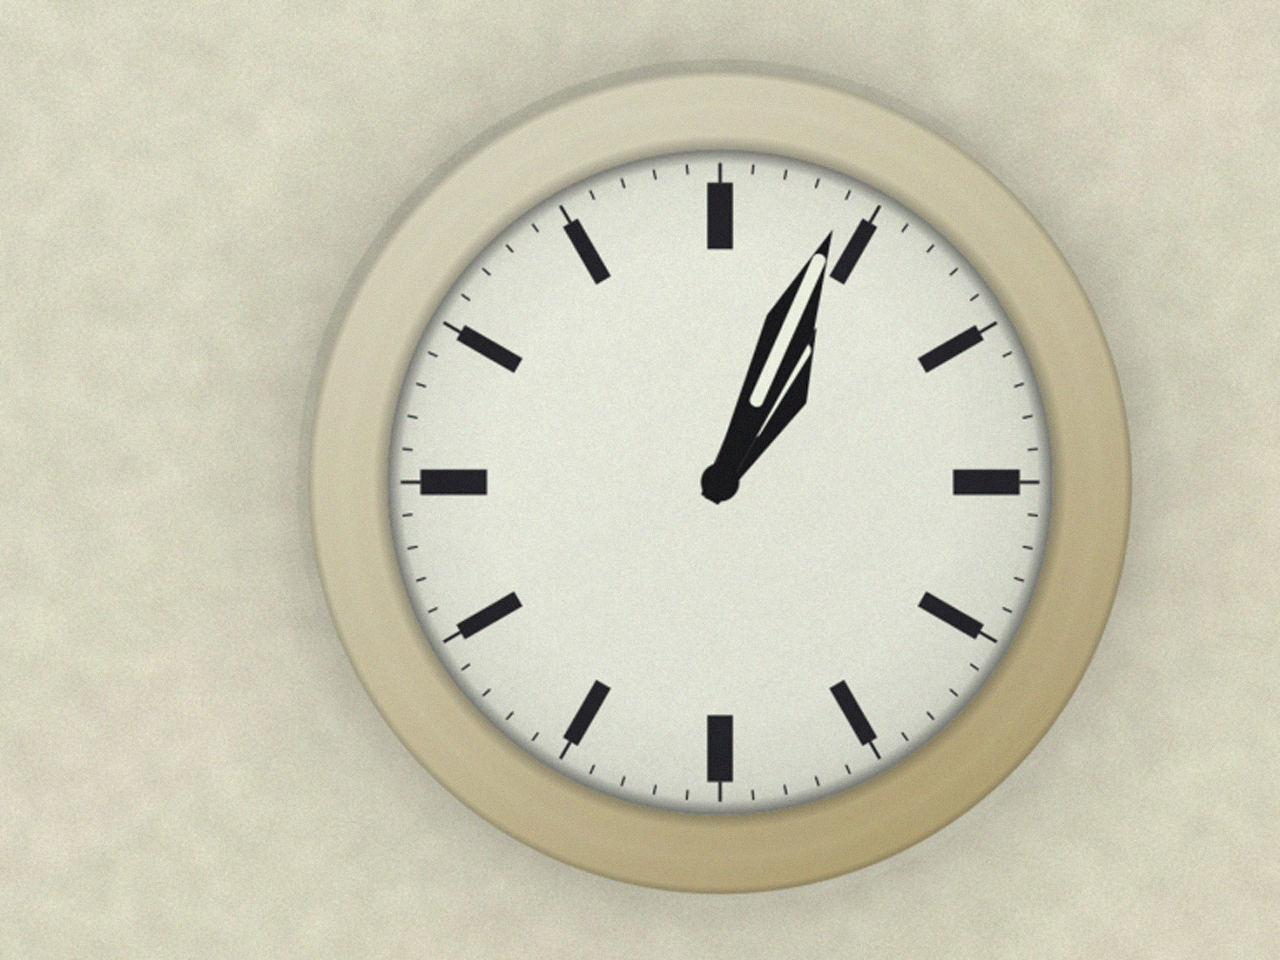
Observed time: 1.04
